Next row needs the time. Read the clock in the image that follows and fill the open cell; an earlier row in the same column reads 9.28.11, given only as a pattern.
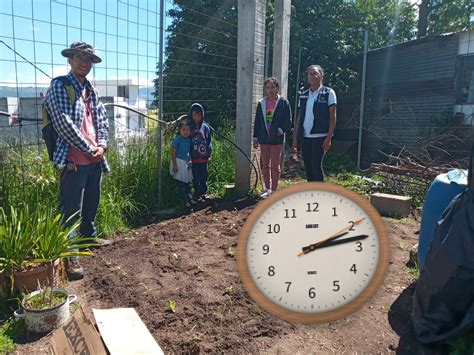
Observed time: 2.13.10
